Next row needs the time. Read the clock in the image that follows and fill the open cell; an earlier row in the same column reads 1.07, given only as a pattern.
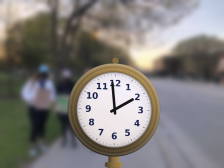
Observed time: 1.59
